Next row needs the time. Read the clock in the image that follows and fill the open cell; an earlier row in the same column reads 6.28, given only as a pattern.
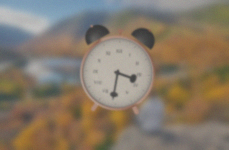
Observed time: 3.31
